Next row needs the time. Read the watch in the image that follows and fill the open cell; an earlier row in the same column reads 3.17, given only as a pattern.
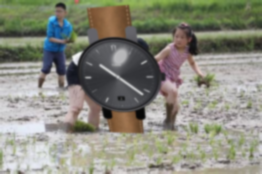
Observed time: 10.22
